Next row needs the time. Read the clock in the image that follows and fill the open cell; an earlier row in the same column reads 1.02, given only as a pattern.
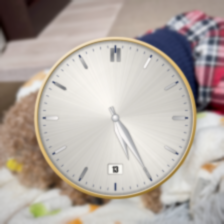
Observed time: 5.25
